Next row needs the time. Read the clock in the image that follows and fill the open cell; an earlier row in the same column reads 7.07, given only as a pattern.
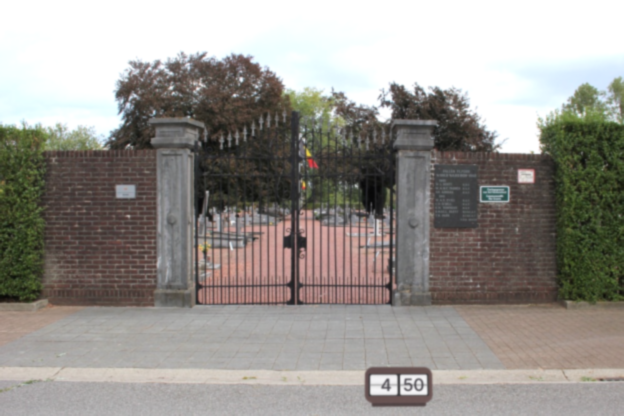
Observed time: 4.50
